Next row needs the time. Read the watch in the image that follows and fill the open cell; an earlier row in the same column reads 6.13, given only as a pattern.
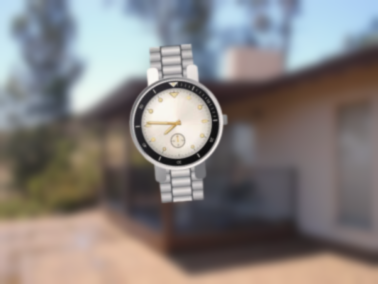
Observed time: 7.46
